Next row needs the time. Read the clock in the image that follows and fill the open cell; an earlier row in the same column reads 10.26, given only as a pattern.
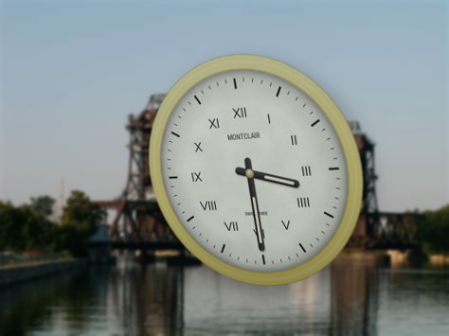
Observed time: 3.30
